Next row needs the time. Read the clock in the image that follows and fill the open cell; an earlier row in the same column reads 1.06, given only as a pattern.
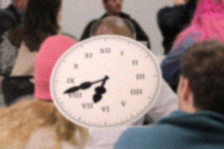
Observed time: 6.42
